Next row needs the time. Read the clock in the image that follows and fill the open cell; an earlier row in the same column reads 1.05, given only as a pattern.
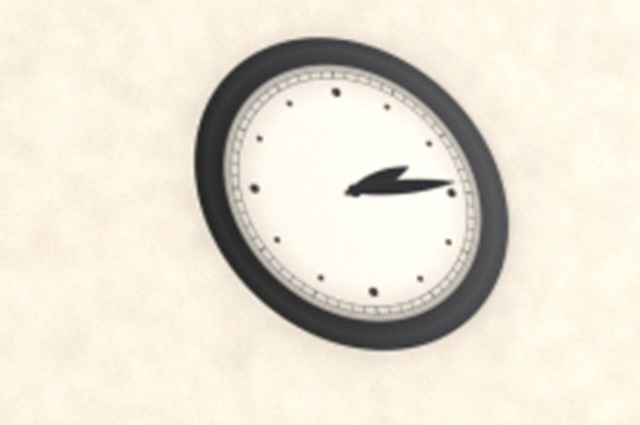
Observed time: 2.14
